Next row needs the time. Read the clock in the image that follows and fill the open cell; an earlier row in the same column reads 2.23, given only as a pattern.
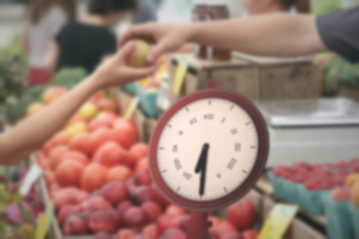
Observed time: 6.30
